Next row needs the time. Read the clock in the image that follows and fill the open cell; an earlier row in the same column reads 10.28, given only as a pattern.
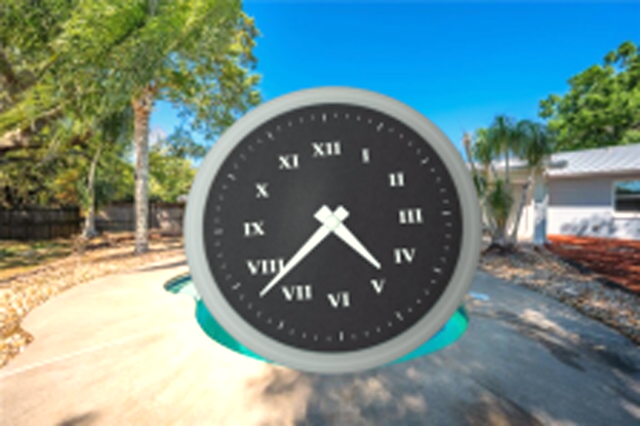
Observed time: 4.38
